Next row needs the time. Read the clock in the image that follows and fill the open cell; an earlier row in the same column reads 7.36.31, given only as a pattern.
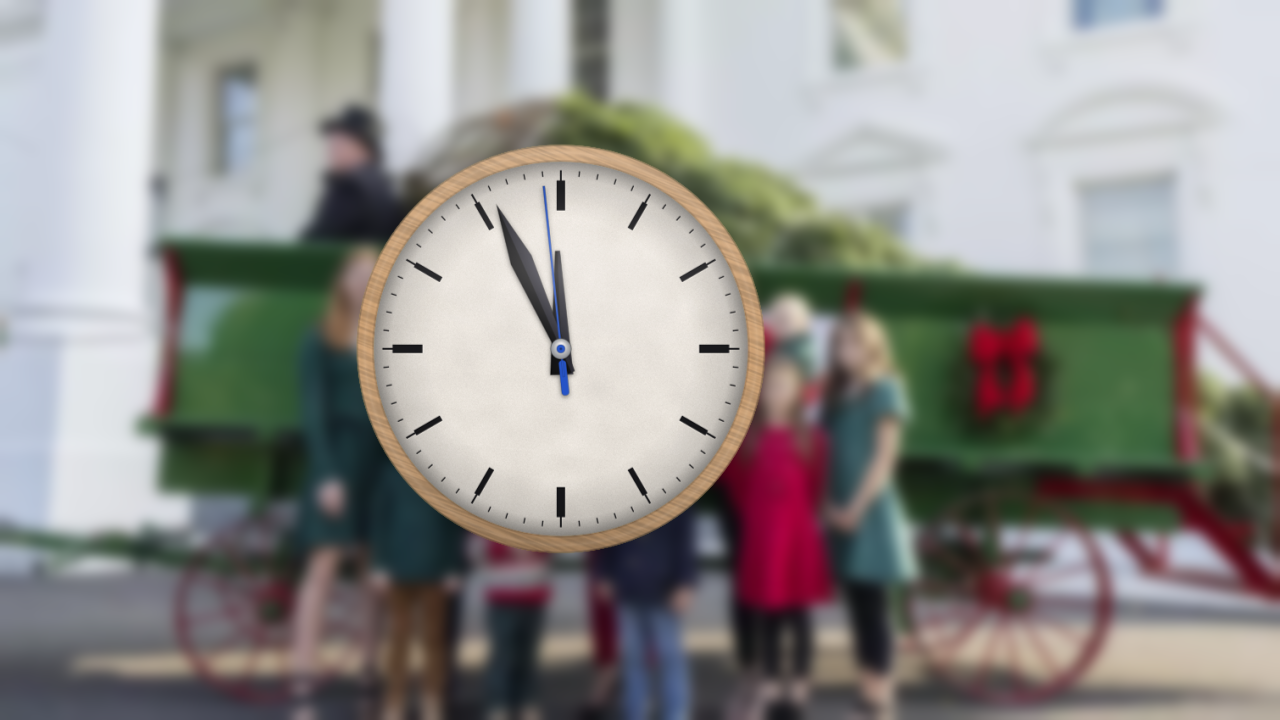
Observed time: 11.55.59
